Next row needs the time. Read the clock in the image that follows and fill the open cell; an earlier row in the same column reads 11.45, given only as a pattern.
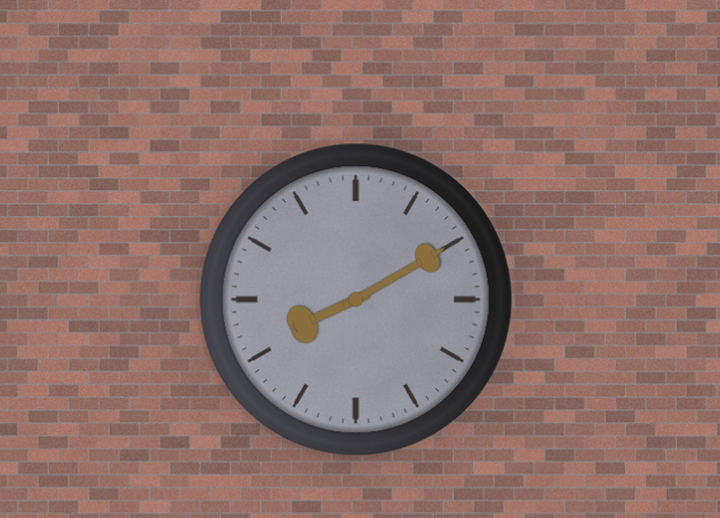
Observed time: 8.10
